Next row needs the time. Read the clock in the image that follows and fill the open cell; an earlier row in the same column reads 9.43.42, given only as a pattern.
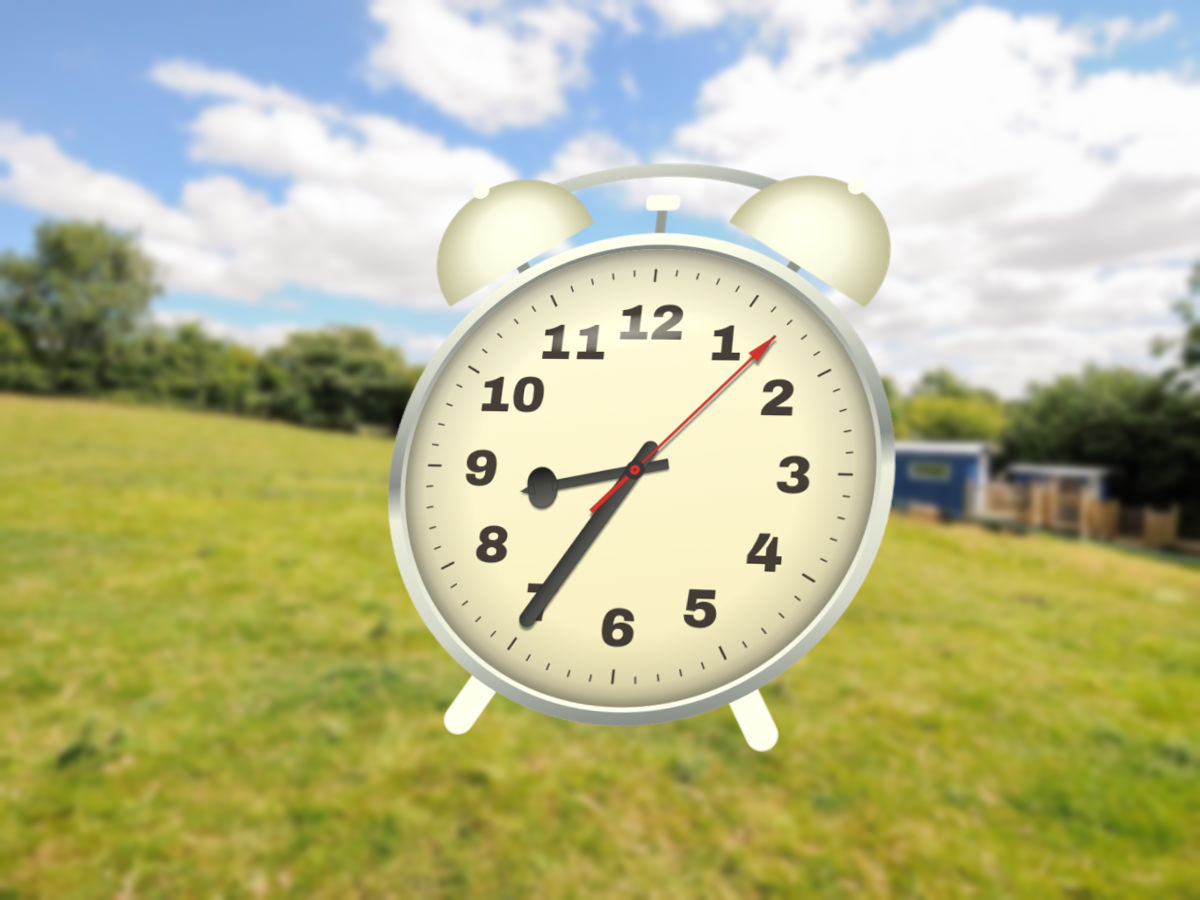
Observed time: 8.35.07
